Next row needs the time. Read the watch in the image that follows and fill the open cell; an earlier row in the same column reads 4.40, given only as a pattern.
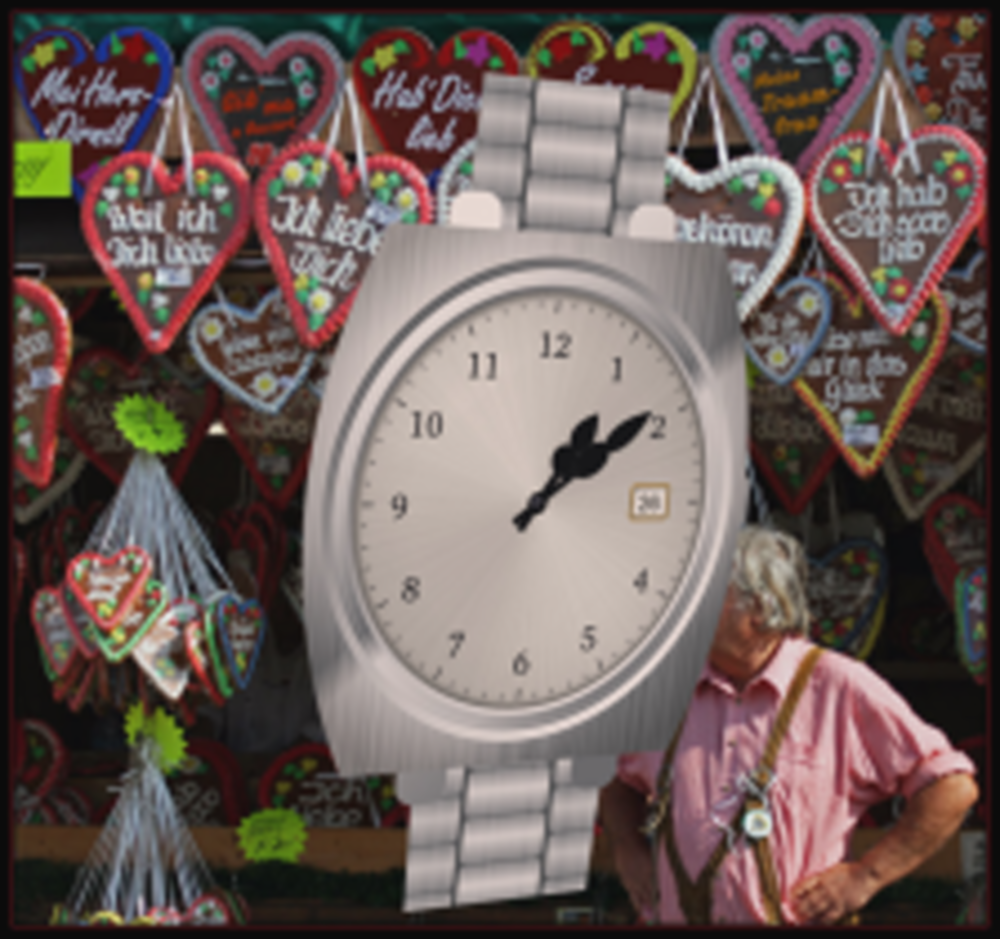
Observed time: 1.09
